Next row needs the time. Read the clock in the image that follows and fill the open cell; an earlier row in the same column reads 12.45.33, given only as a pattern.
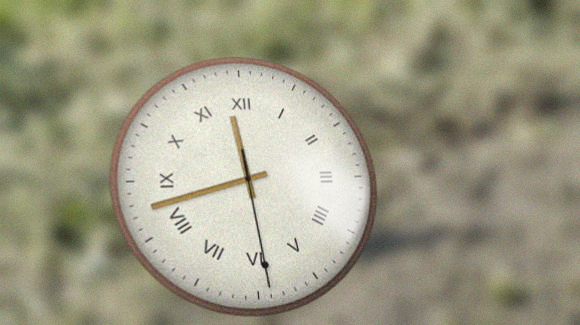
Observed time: 11.42.29
